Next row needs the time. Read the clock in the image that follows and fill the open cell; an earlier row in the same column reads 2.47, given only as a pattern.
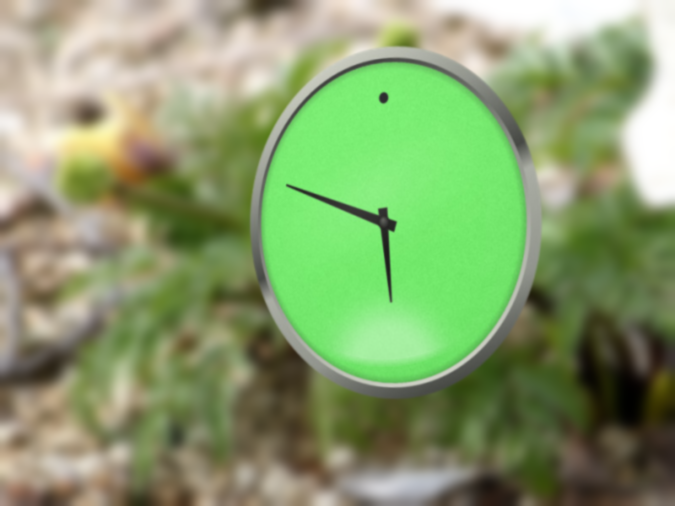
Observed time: 5.48
